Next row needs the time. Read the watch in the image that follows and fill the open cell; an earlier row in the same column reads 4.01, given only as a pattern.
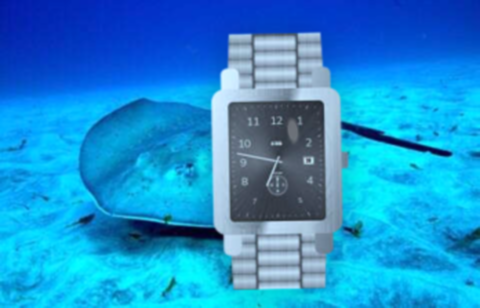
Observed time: 6.47
